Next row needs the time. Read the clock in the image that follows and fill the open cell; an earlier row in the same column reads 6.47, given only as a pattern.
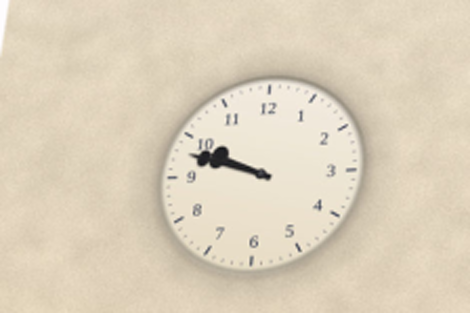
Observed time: 9.48
